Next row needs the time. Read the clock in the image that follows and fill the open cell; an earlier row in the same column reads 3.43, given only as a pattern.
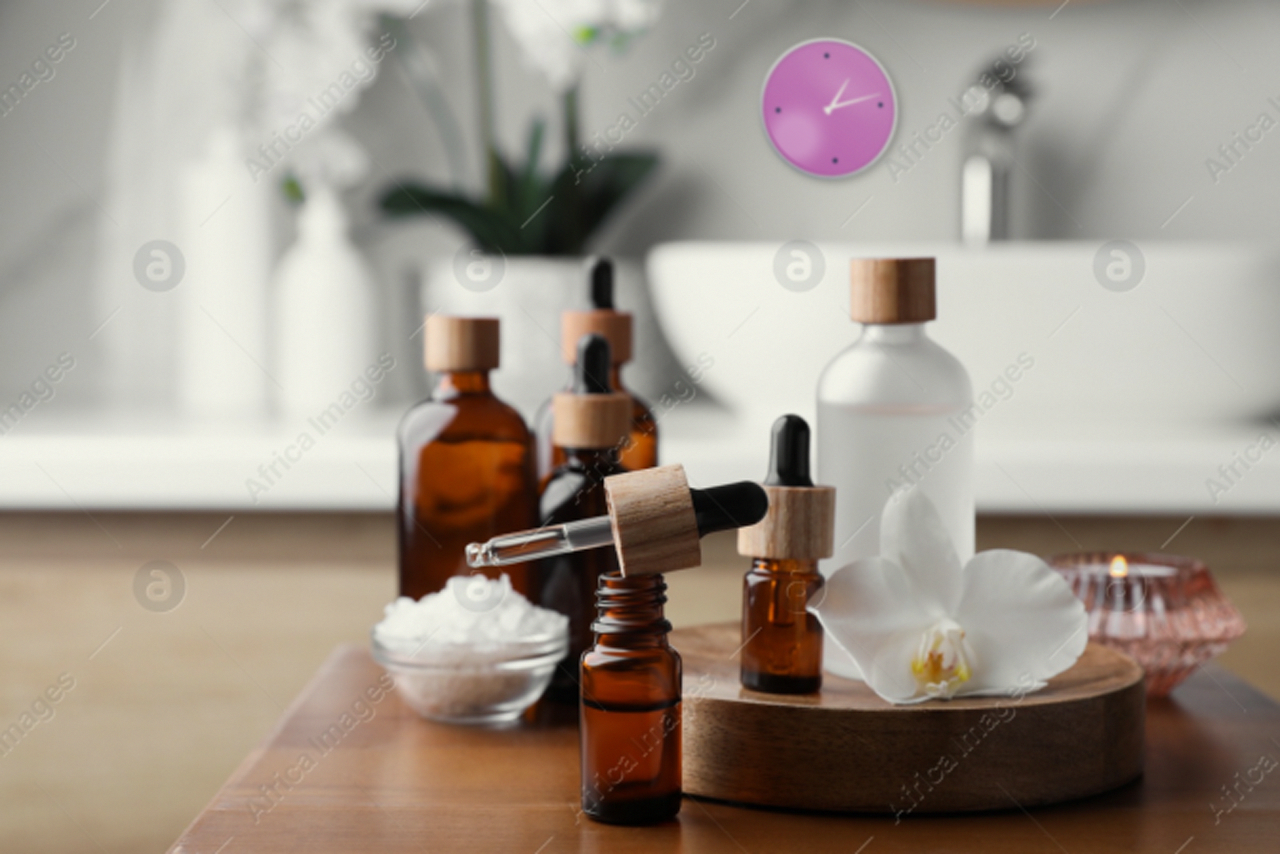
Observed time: 1.13
